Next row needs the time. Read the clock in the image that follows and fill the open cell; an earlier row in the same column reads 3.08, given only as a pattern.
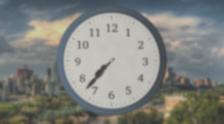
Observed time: 7.37
